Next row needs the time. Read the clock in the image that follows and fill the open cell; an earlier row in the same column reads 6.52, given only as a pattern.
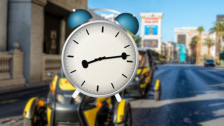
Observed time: 8.13
